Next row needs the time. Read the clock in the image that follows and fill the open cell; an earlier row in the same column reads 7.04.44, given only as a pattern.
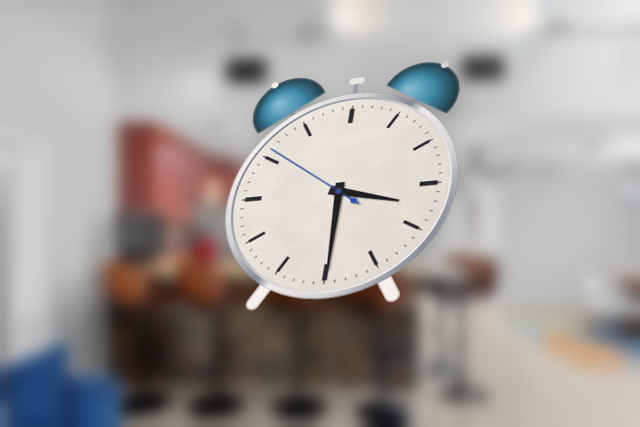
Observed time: 3.29.51
